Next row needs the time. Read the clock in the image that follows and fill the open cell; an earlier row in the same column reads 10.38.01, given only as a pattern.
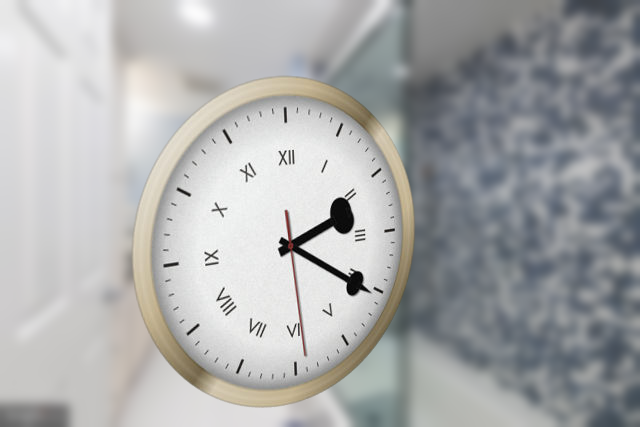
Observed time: 2.20.29
